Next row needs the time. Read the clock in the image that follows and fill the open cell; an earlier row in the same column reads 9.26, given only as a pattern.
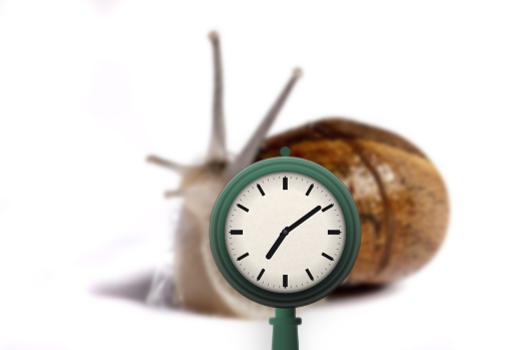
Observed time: 7.09
